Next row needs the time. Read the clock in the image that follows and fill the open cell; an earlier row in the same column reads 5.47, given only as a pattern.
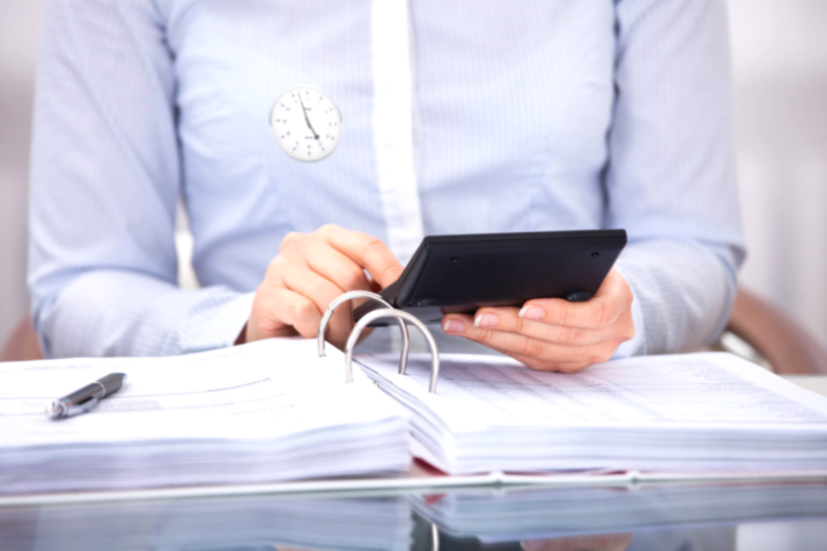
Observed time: 4.57
